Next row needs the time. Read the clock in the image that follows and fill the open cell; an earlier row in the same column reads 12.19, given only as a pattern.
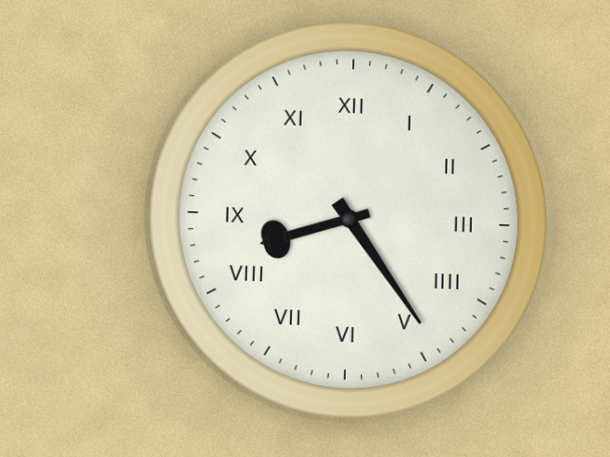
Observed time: 8.24
